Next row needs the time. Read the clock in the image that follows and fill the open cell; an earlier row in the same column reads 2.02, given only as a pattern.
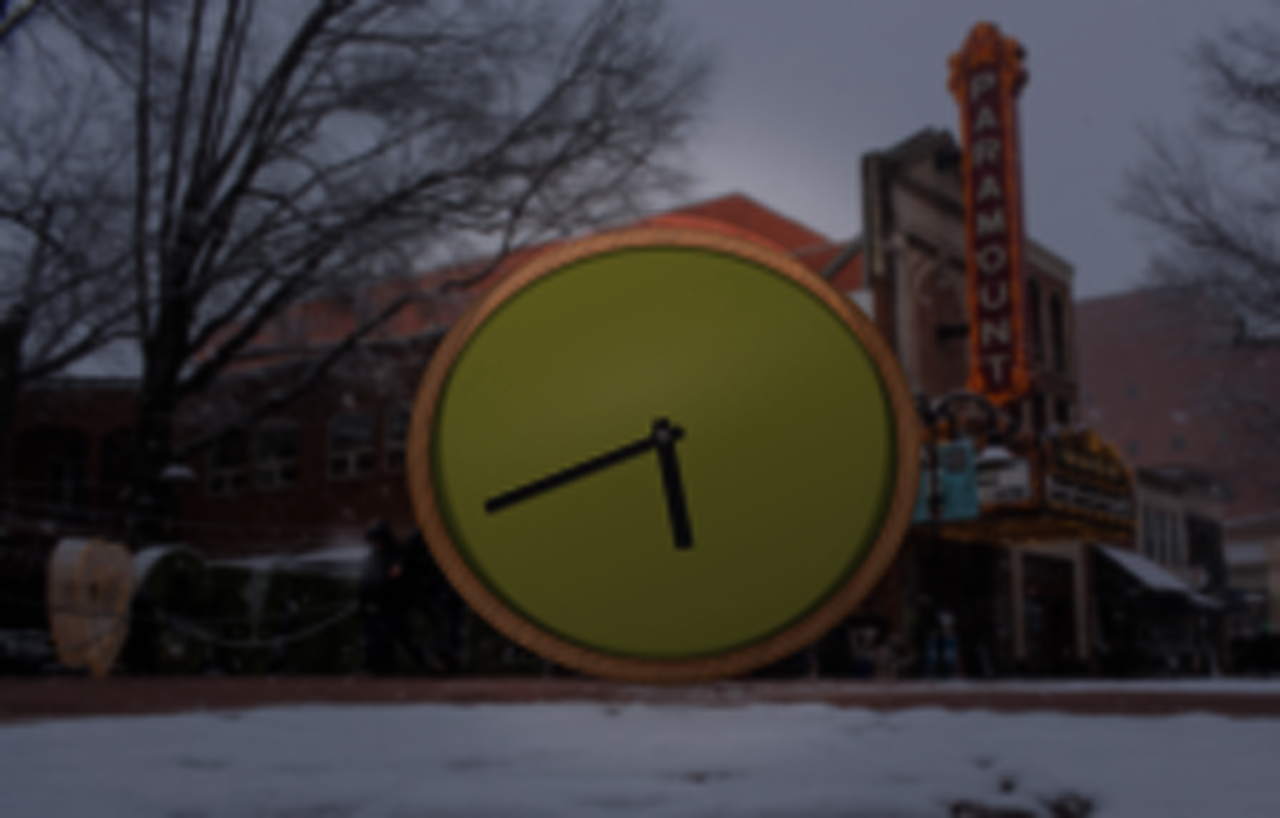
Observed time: 5.41
